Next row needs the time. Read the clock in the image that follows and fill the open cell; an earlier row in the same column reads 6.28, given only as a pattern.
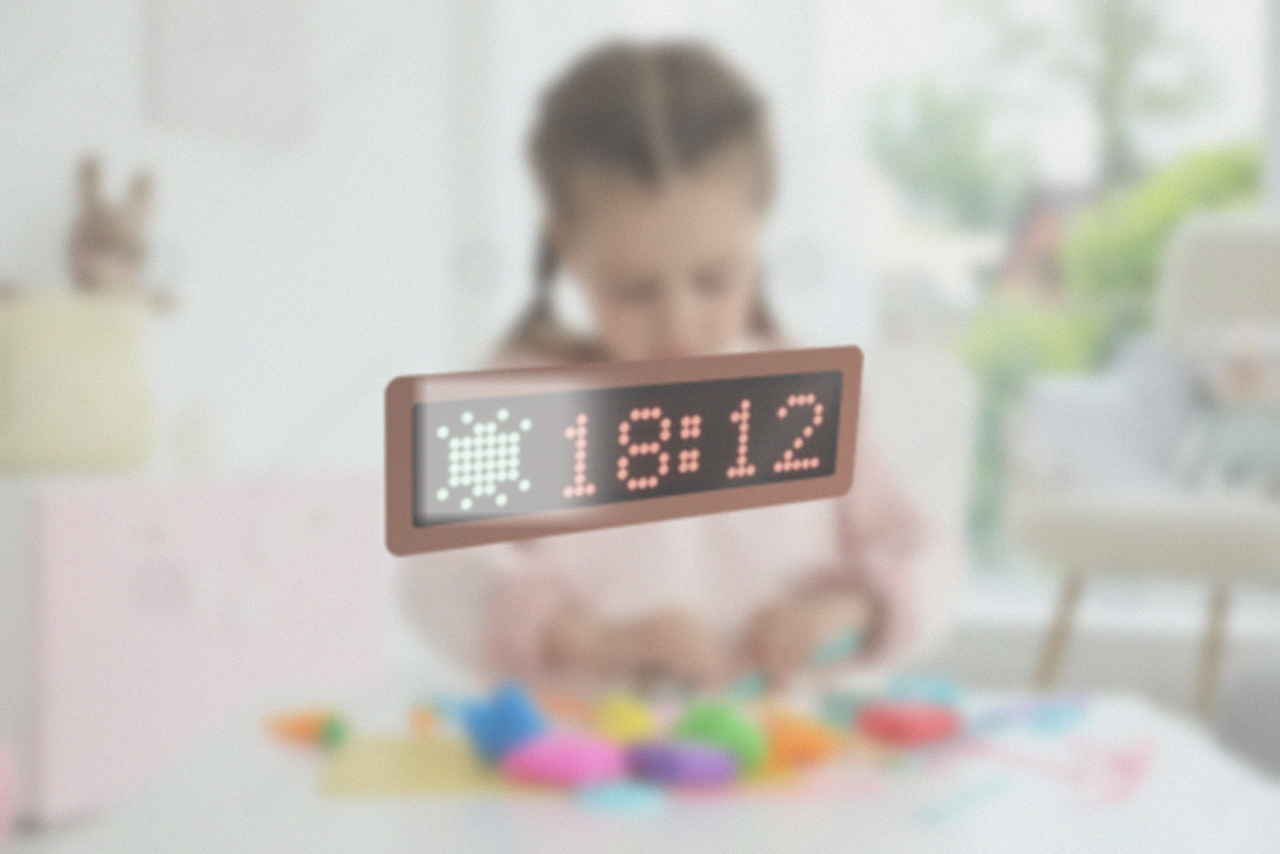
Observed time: 18.12
